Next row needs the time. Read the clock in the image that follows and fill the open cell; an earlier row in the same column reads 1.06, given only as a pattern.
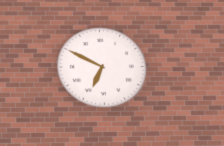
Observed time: 6.50
